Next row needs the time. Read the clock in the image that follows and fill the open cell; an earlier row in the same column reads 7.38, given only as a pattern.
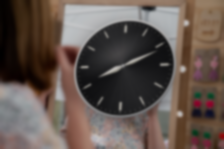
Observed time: 8.11
